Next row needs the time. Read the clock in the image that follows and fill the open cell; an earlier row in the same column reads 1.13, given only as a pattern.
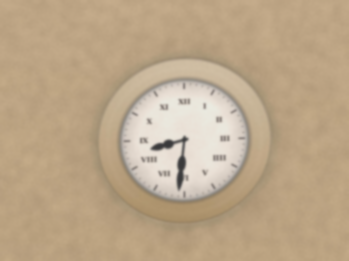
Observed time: 8.31
